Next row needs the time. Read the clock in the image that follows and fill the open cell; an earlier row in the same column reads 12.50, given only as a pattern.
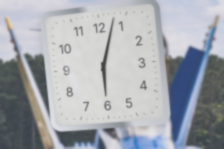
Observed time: 6.03
